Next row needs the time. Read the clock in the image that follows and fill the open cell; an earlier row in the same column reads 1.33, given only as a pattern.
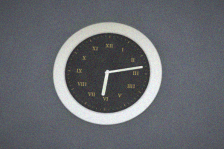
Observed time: 6.13
